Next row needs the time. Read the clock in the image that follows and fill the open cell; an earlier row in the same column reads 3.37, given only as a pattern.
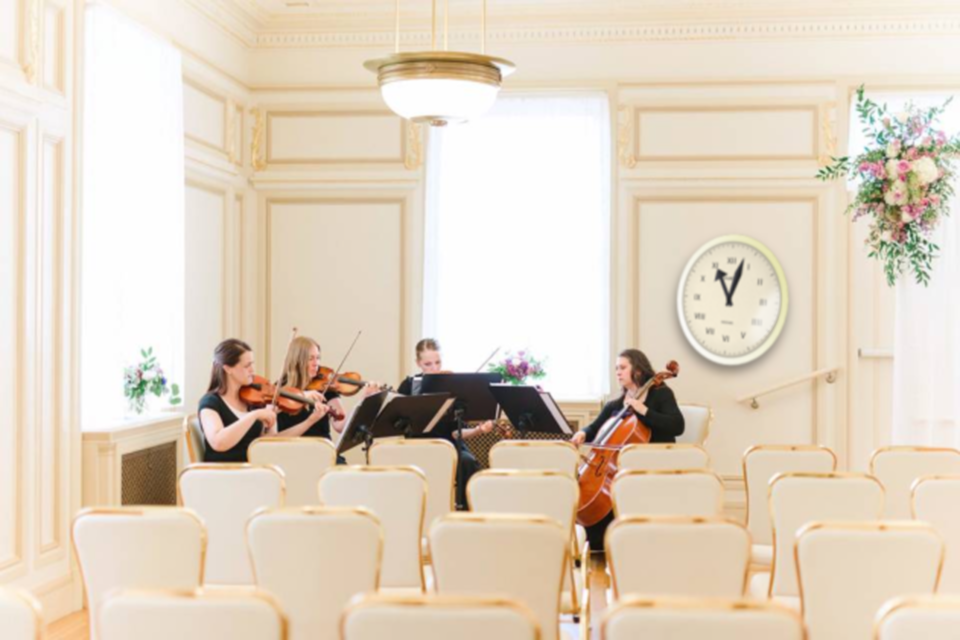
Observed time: 11.03
